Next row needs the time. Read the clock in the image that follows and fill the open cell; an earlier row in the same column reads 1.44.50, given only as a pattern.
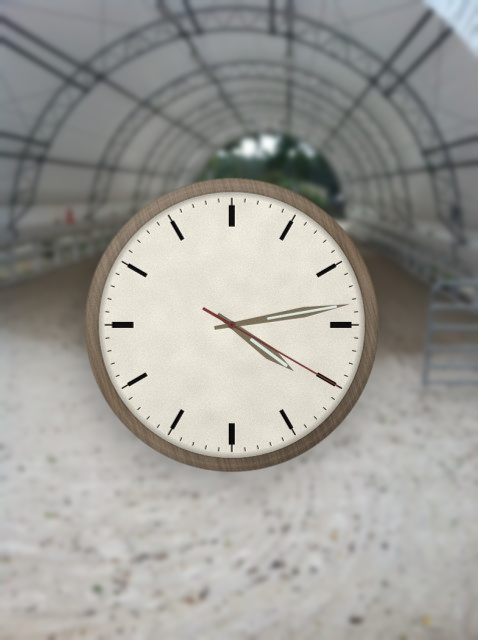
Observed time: 4.13.20
